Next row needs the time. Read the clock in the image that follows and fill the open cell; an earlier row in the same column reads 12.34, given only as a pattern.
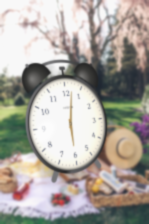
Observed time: 6.02
